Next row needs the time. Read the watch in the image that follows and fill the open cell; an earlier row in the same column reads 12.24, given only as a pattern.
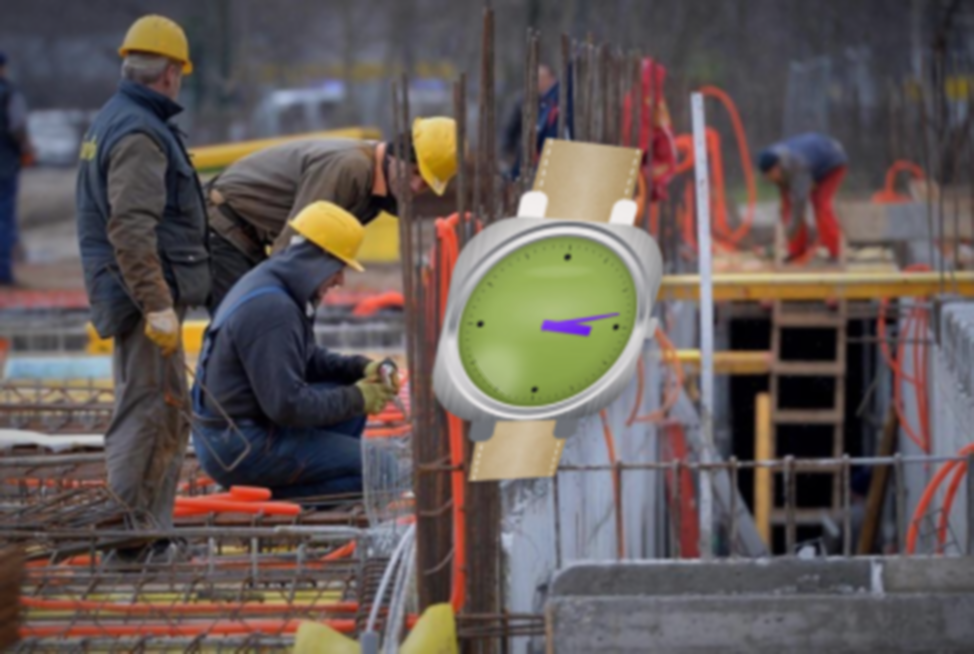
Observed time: 3.13
